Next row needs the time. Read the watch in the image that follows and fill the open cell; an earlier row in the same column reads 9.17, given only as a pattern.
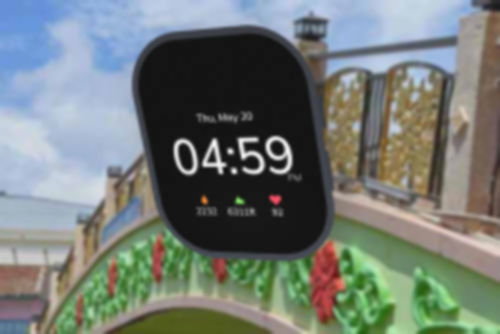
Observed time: 4.59
